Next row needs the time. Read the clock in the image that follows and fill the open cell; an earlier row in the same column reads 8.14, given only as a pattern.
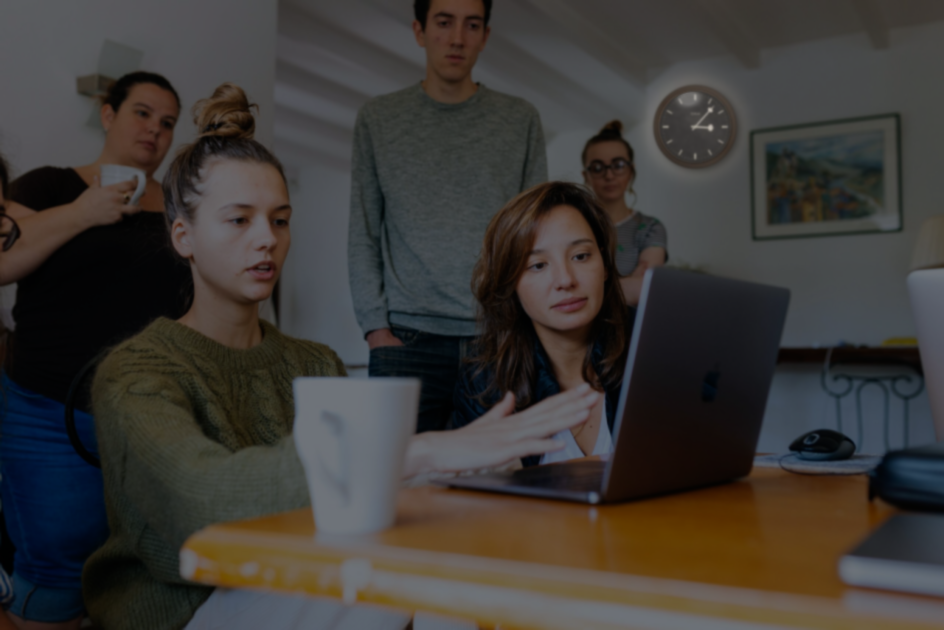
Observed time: 3.07
